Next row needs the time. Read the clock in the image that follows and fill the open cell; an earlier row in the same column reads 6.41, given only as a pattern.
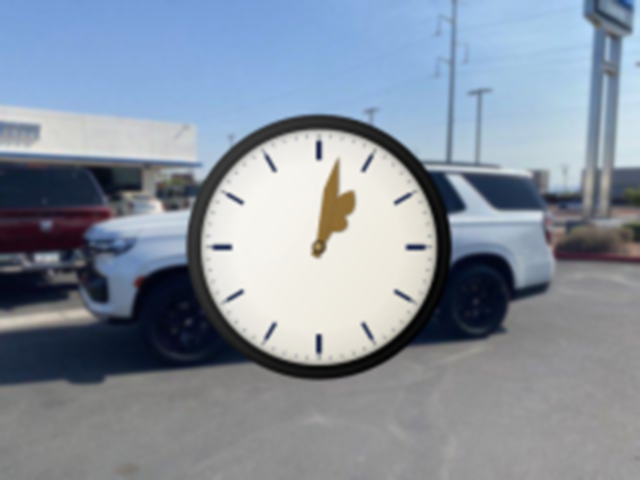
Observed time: 1.02
